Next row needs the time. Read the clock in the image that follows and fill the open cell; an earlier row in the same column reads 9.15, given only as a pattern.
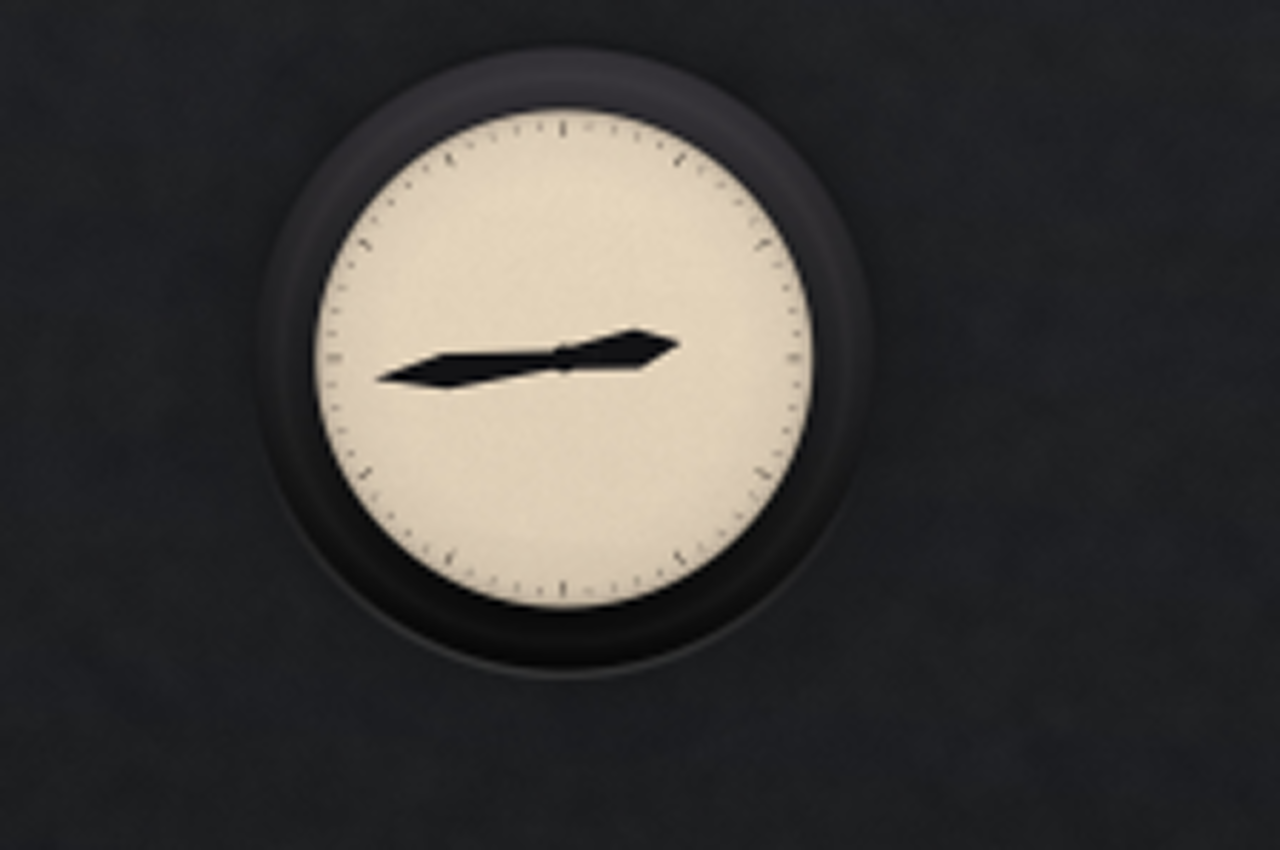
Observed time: 2.44
